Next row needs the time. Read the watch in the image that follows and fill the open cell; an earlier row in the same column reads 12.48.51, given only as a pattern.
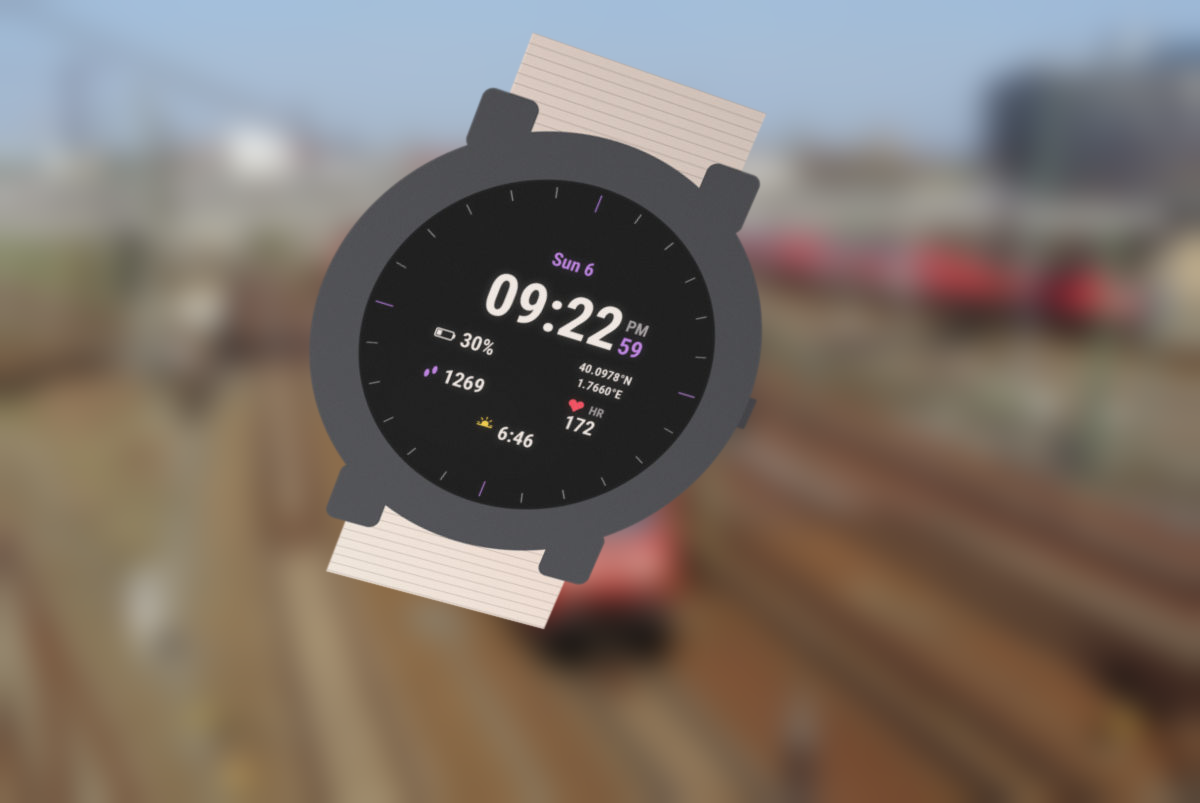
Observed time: 9.22.59
